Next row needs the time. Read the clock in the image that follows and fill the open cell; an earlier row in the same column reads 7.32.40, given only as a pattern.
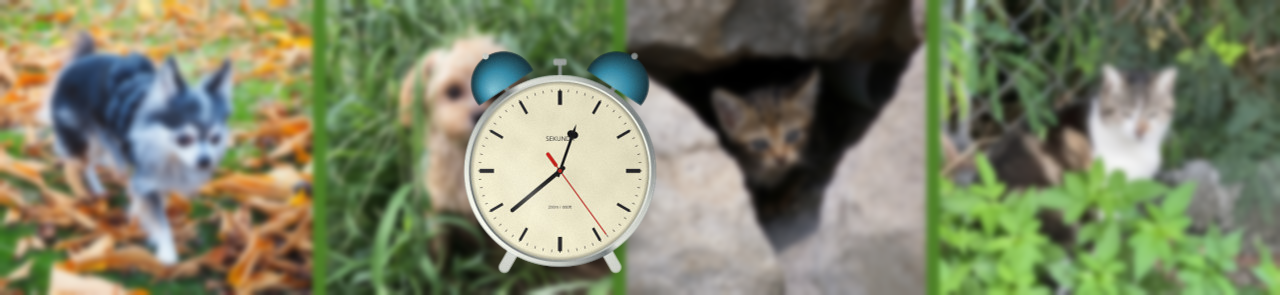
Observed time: 12.38.24
